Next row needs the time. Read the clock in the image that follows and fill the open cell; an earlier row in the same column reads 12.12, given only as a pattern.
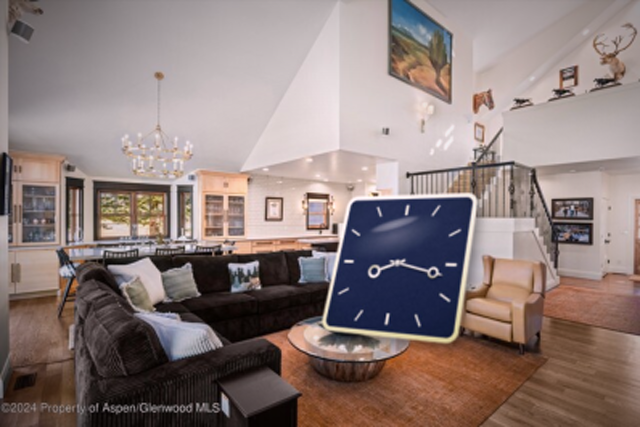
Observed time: 8.17
